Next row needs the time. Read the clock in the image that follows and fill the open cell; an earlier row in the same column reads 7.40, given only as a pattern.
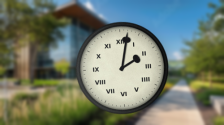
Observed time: 2.02
